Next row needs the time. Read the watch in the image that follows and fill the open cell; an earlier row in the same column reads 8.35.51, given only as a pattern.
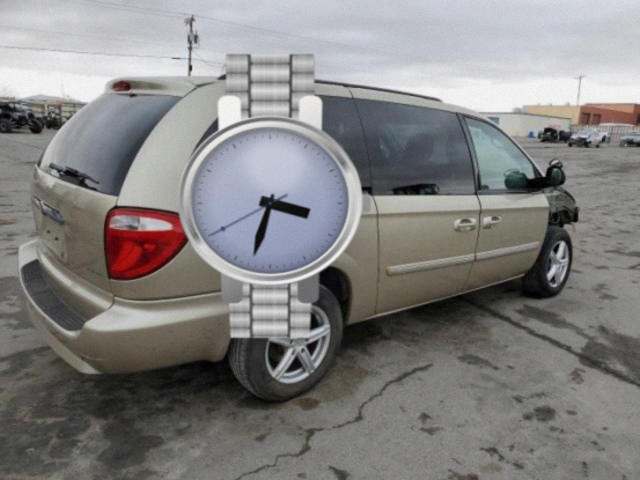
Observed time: 3.32.40
